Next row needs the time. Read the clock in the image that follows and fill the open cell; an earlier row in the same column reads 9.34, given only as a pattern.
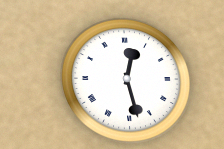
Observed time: 12.28
